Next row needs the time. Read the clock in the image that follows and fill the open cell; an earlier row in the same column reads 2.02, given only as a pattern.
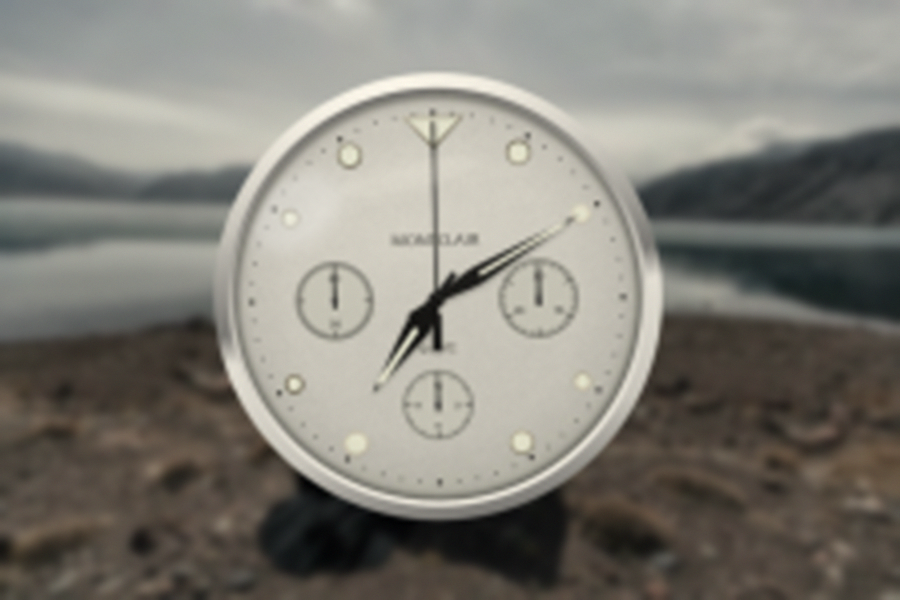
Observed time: 7.10
